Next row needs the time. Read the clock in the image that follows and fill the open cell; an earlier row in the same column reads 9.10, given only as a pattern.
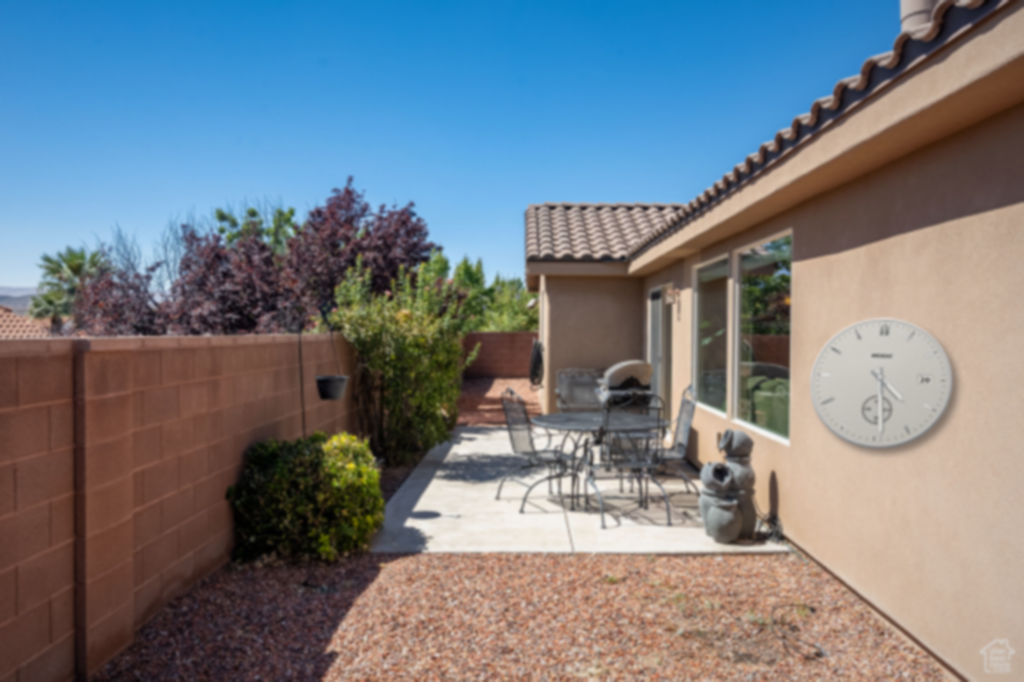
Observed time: 4.29
